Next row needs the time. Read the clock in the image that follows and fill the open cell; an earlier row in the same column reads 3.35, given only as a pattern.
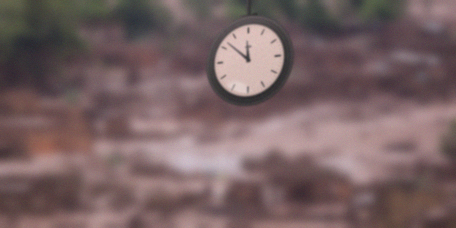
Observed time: 11.52
